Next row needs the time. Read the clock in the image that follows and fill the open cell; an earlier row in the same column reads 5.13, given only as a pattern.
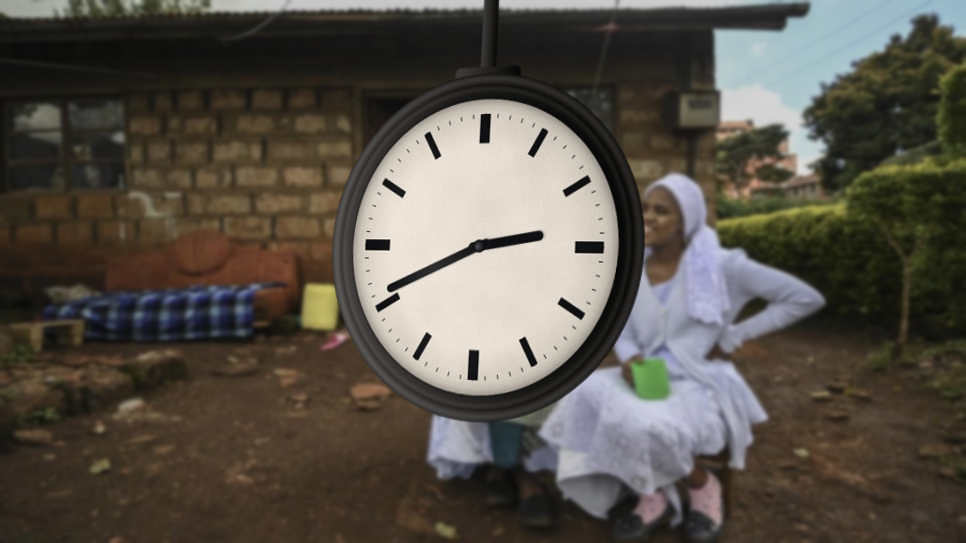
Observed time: 2.41
